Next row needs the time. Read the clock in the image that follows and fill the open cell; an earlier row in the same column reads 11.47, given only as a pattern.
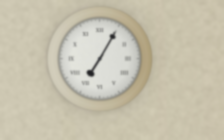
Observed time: 7.05
